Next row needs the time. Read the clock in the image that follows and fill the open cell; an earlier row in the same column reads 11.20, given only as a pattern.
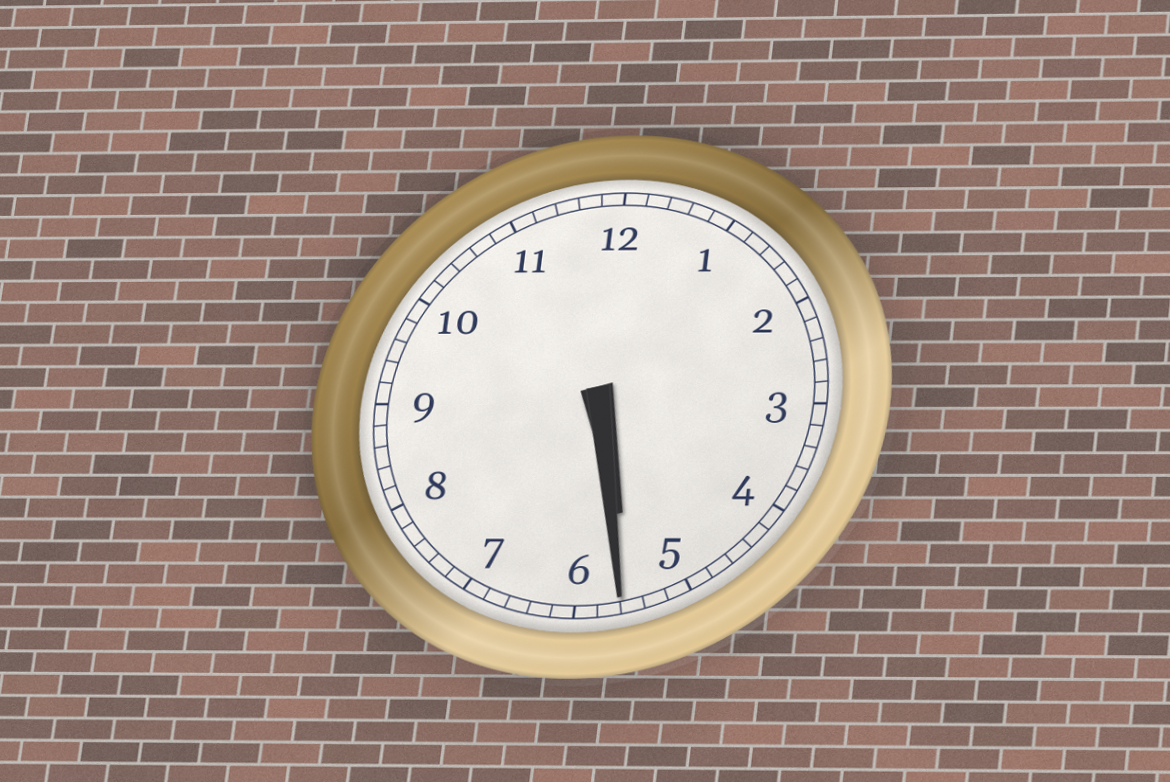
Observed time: 5.28
